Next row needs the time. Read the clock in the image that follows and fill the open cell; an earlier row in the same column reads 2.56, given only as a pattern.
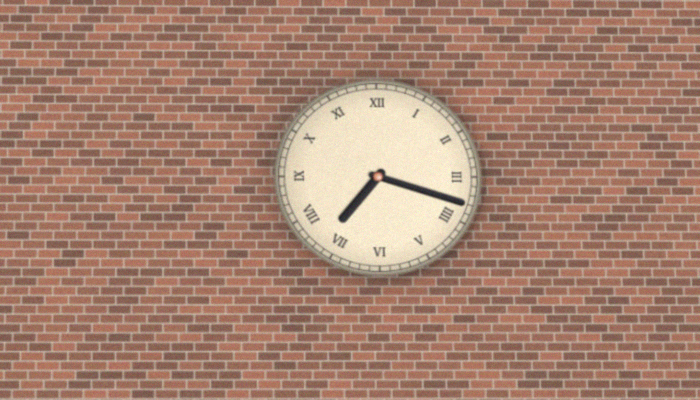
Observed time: 7.18
